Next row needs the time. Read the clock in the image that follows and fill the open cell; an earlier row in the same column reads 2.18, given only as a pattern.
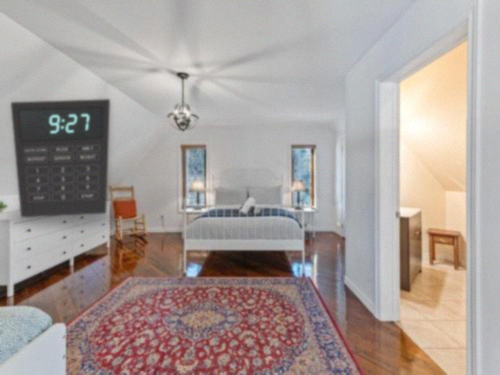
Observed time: 9.27
